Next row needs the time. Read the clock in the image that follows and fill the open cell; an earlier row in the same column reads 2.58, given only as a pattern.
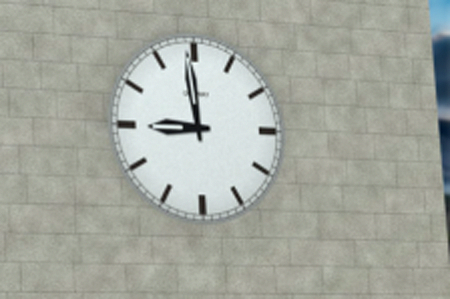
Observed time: 8.59
